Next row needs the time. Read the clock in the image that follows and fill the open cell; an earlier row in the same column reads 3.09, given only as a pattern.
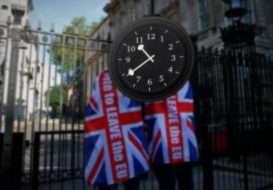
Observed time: 10.39
